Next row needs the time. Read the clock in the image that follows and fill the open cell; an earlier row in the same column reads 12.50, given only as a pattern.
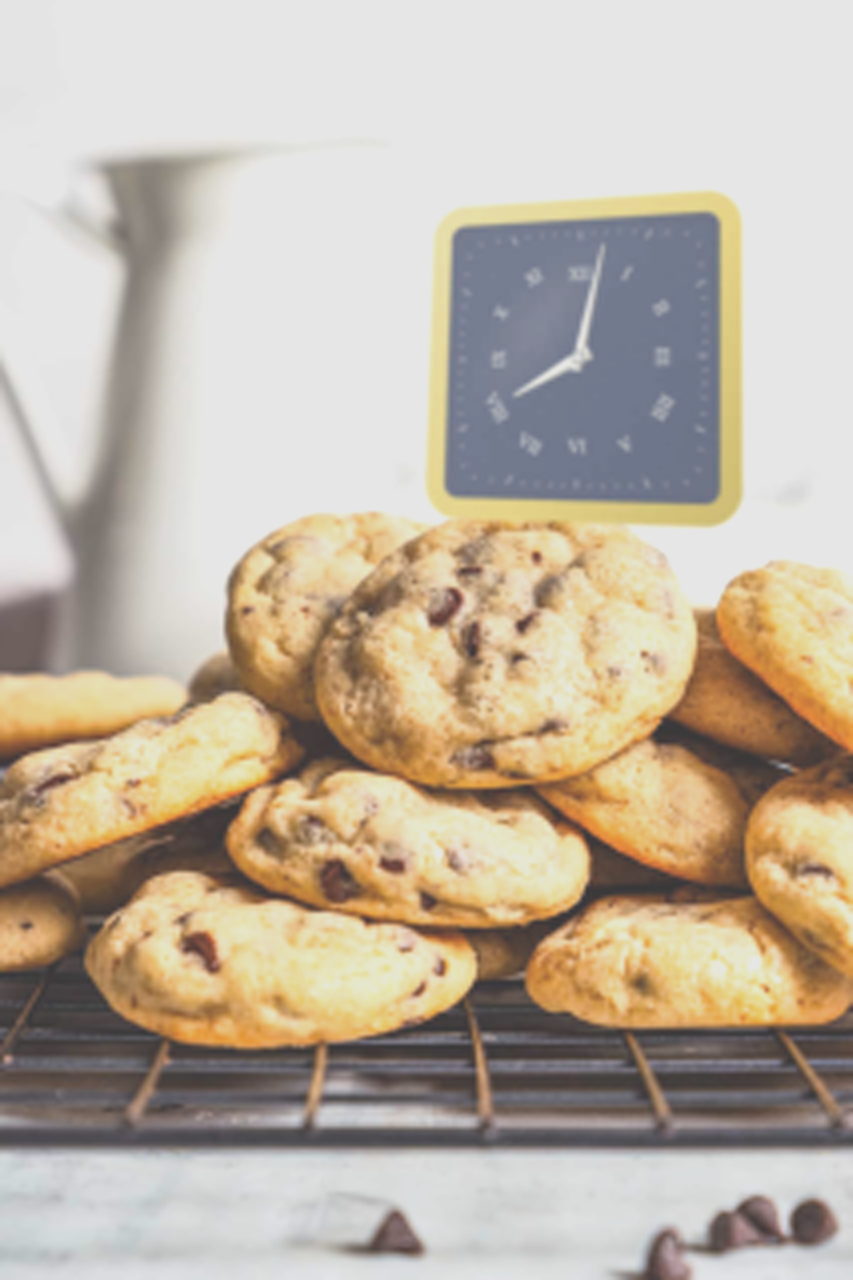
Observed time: 8.02
